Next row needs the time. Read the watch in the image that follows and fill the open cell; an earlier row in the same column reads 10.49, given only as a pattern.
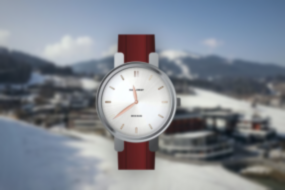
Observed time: 11.39
